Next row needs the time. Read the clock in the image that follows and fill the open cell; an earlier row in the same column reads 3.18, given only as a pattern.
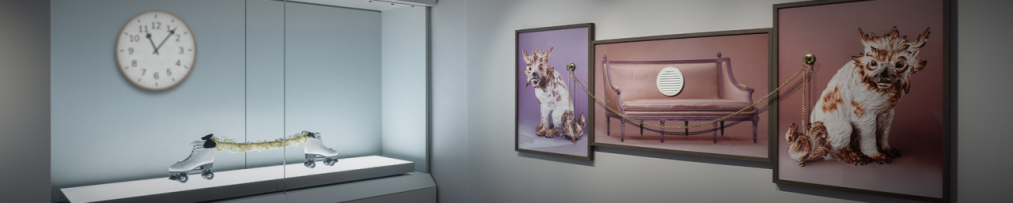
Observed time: 11.07
